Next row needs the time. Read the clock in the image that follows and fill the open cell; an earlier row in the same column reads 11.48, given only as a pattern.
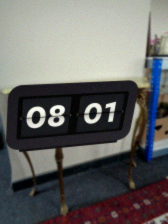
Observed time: 8.01
